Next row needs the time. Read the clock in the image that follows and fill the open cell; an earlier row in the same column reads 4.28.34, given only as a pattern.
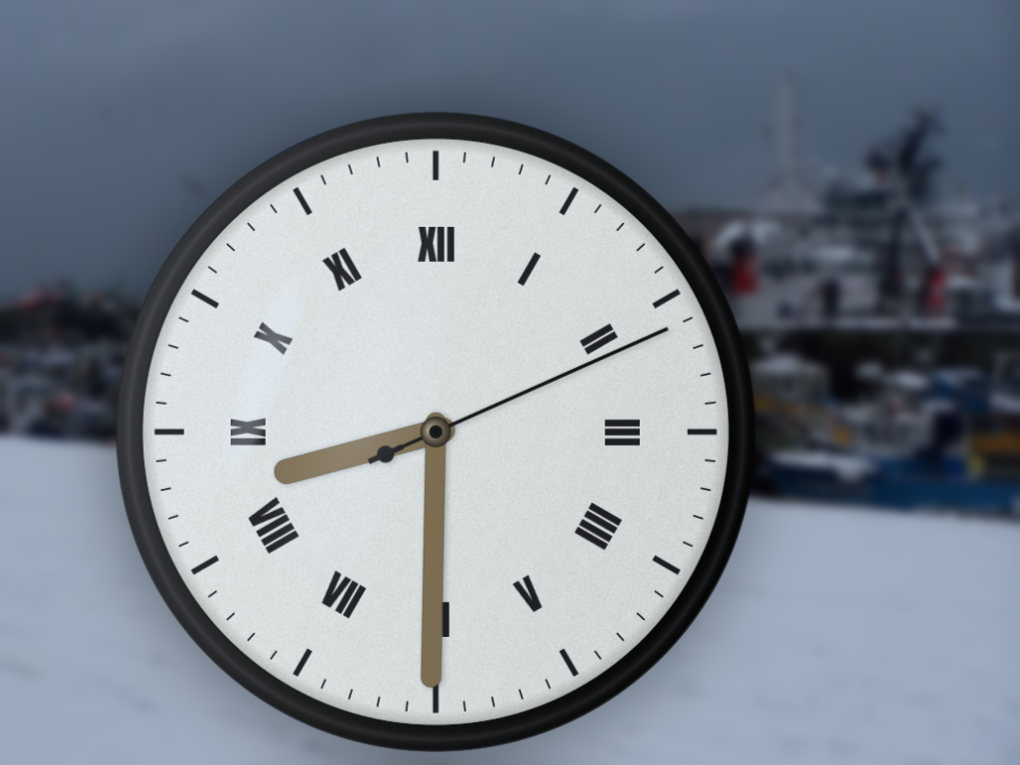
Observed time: 8.30.11
